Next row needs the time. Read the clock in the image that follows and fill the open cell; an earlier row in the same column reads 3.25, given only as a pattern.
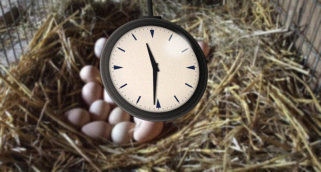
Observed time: 11.31
